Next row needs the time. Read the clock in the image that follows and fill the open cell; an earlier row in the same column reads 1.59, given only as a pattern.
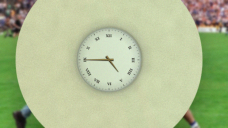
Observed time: 4.45
